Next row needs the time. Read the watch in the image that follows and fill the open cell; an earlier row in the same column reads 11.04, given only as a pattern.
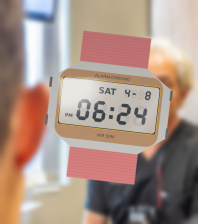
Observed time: 6.24
